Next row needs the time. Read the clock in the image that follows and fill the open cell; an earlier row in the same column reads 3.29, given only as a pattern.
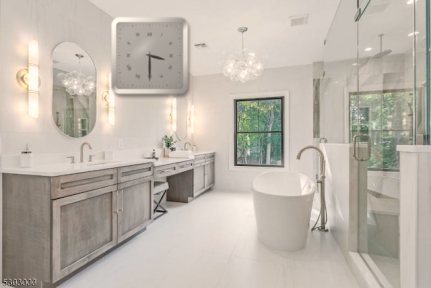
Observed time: 3.30
